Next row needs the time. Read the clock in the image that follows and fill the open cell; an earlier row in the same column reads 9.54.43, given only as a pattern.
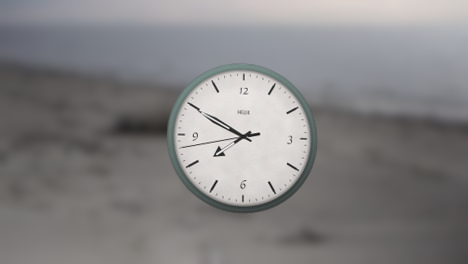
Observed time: 7.49.43
